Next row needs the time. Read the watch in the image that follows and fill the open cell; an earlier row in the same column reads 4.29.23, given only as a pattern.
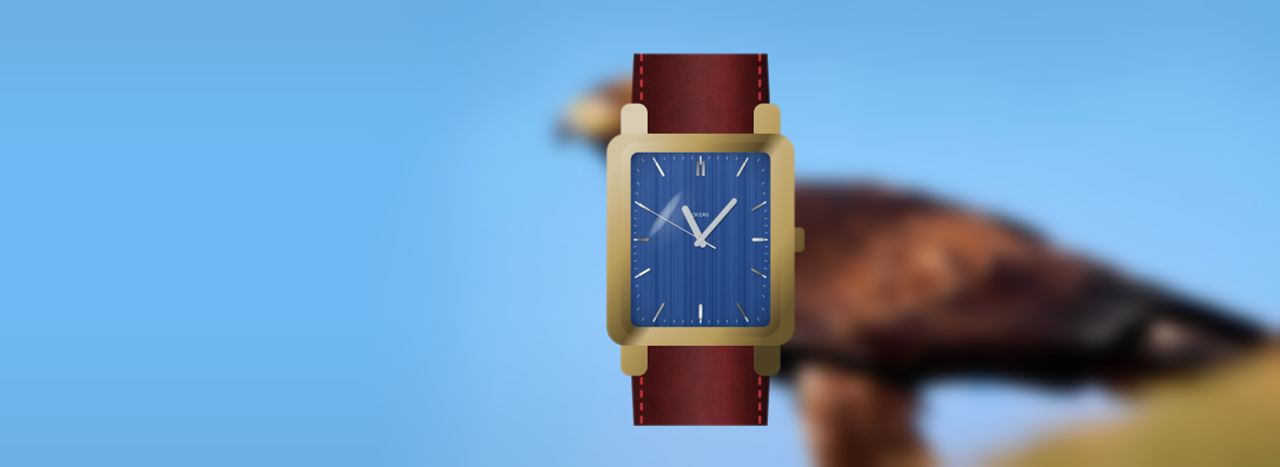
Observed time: 11.06.50
